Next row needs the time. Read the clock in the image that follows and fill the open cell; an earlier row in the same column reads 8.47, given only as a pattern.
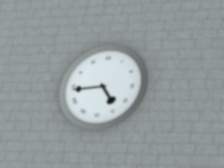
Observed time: 4.44
